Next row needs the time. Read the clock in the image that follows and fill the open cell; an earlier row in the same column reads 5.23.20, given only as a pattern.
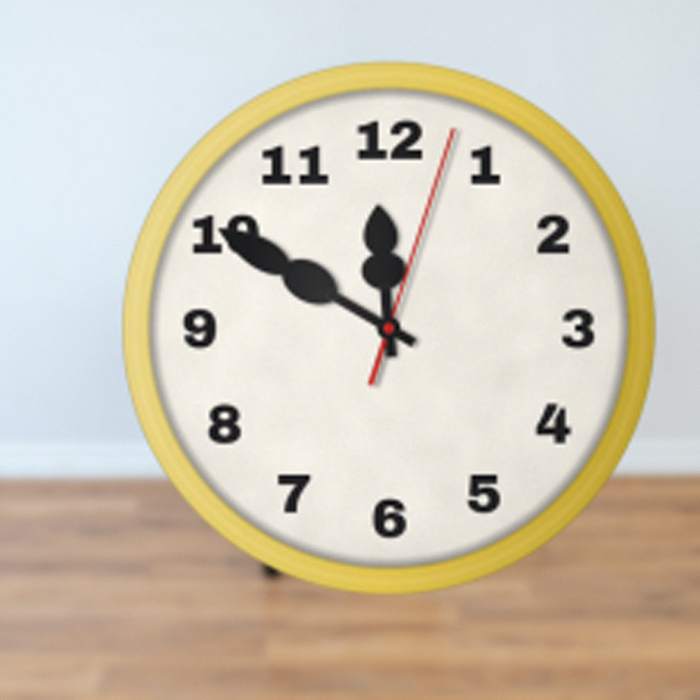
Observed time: 11.50.03
